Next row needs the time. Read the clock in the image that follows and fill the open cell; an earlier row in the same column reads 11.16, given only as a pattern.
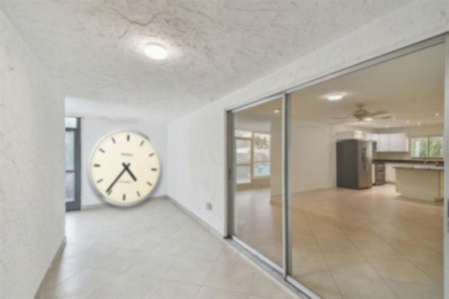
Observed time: 4.36
